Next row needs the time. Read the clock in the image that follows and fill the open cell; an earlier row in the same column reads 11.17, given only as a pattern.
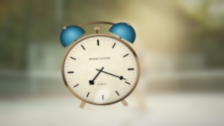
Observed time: 7.19
